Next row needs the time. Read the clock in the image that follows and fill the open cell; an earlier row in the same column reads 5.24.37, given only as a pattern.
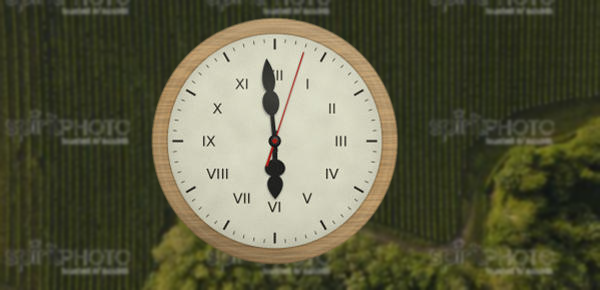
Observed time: 5.59.03
